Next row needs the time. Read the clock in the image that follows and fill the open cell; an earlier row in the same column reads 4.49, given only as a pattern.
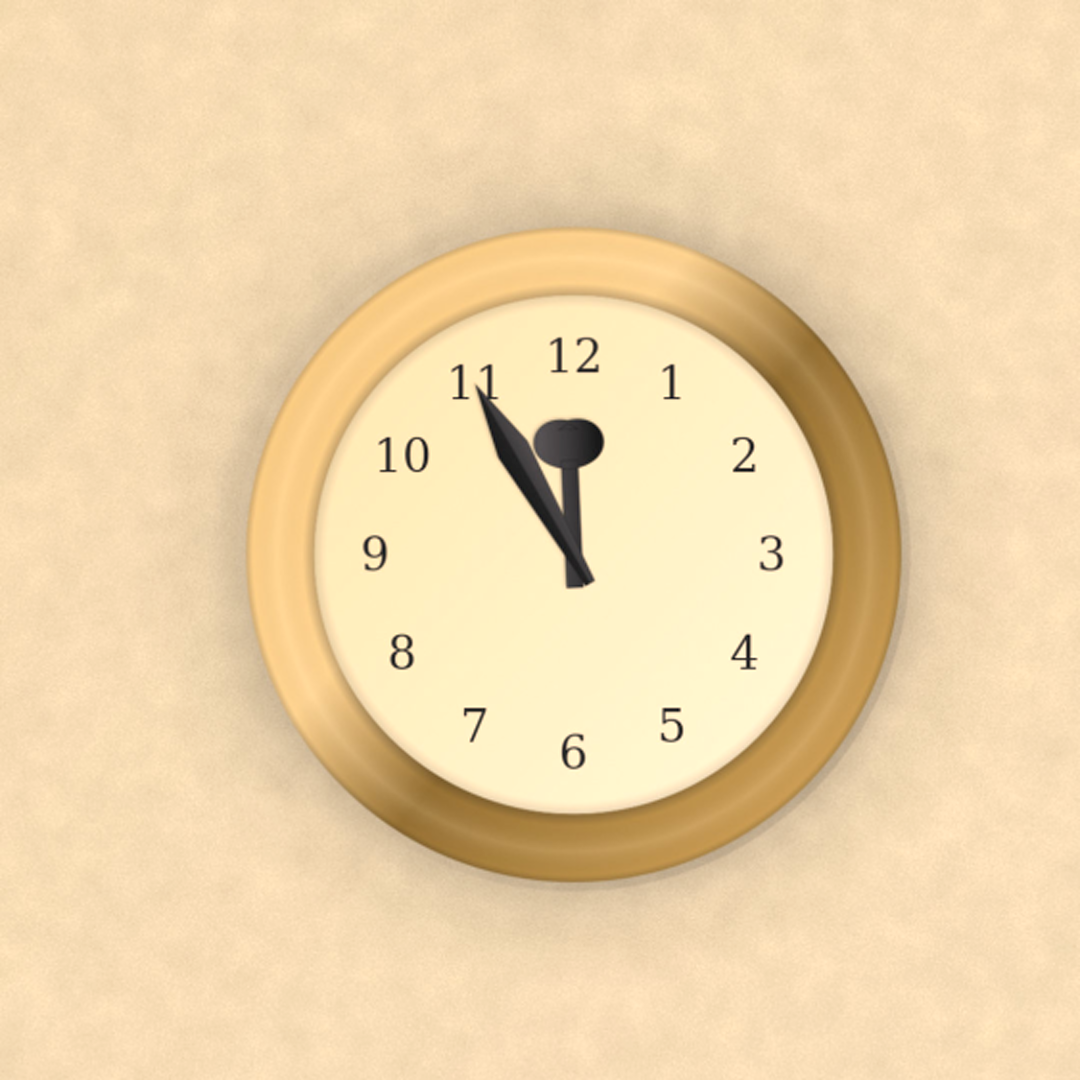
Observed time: 11.55
